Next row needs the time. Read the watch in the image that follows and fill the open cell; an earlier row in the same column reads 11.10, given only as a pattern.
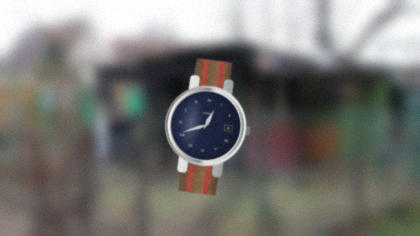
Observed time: 12.41
